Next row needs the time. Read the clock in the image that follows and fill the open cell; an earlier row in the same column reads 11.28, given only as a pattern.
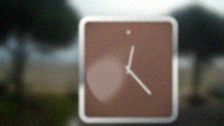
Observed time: 12.23
